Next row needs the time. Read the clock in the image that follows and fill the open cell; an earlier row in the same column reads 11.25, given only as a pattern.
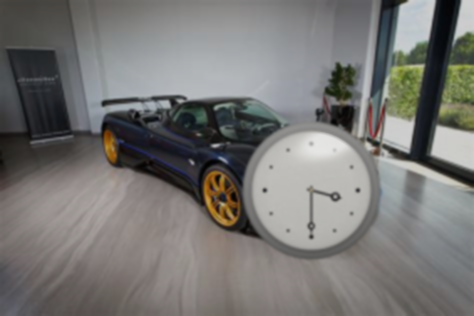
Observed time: 3.30
